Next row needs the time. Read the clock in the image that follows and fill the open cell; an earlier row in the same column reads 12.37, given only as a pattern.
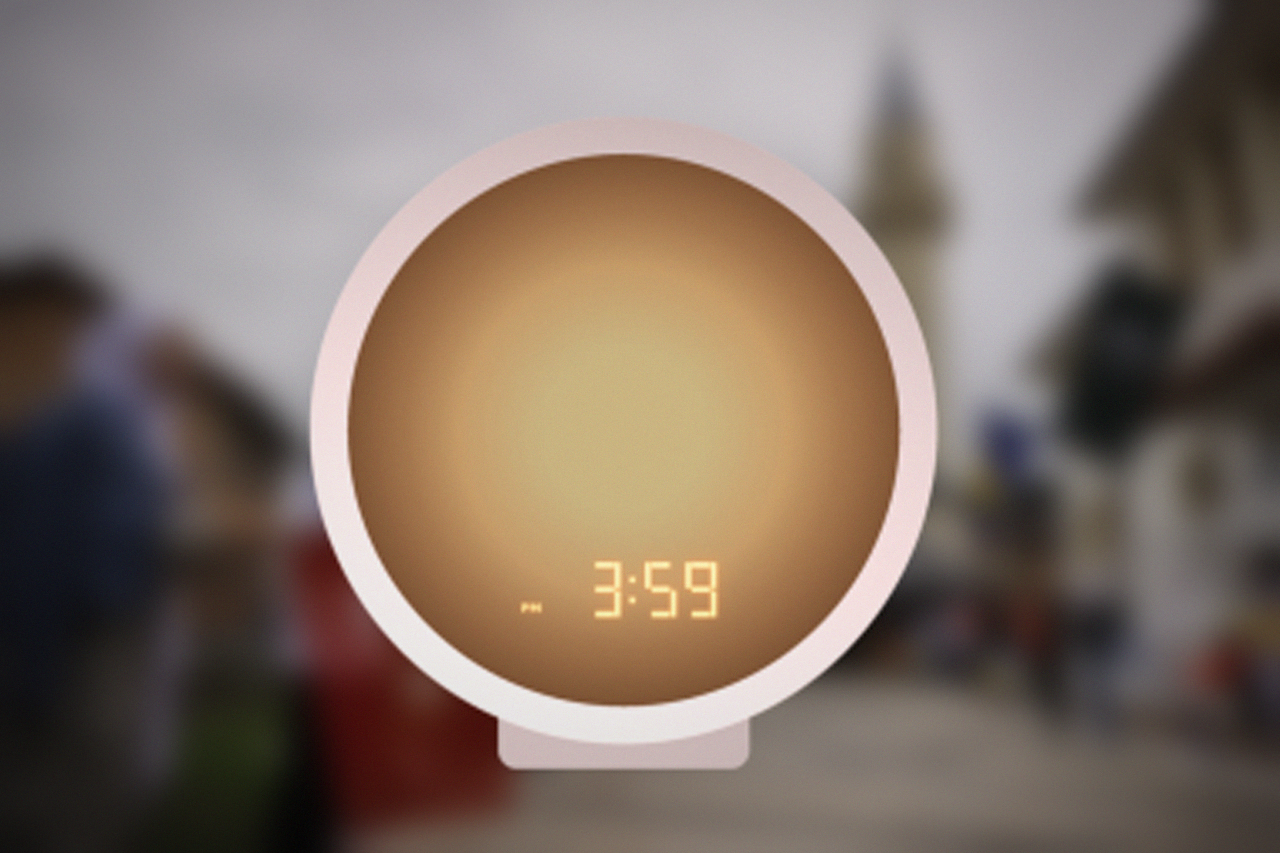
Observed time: 3.59
